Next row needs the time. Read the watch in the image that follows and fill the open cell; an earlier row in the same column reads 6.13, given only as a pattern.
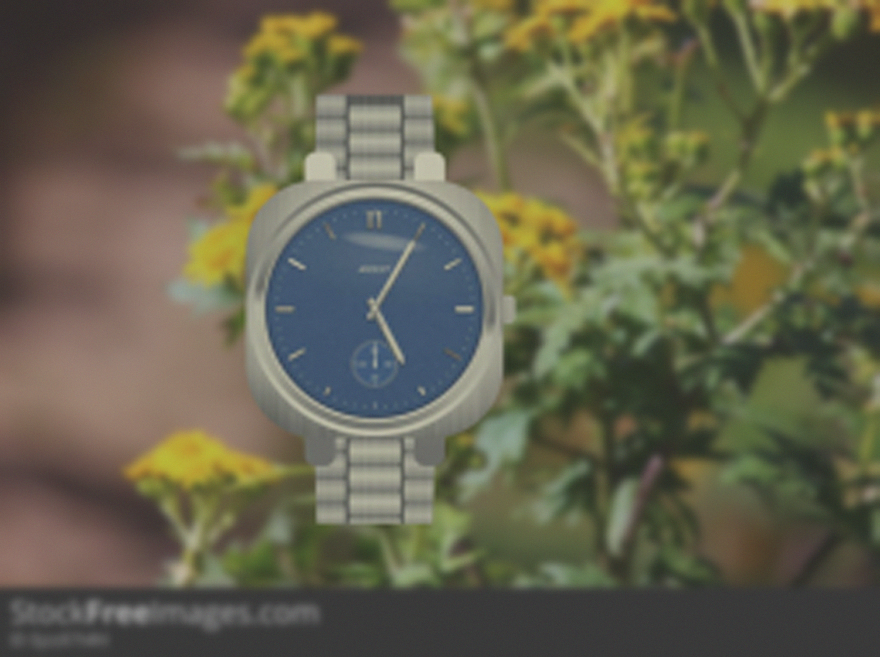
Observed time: 5.05
